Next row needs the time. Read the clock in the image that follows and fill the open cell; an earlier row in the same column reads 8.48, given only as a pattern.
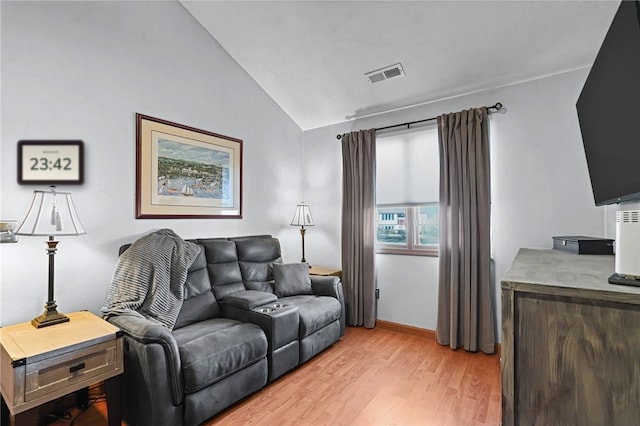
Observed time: 23.42
